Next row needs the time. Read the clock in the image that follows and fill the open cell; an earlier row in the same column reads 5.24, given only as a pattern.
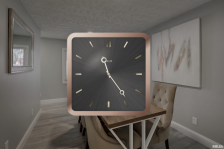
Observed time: 11.24
